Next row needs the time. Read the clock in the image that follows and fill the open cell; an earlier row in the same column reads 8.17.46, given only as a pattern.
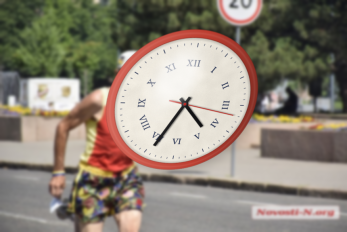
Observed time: 4.34.17
